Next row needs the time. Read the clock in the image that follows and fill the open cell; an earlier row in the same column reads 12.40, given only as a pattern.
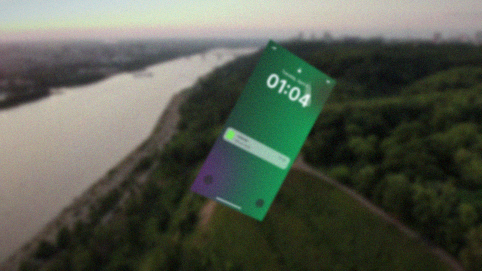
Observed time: 1.04
